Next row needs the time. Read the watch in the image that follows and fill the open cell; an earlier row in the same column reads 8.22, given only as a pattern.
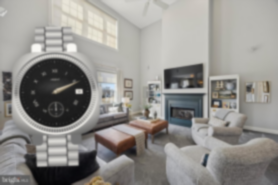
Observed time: 2.11
